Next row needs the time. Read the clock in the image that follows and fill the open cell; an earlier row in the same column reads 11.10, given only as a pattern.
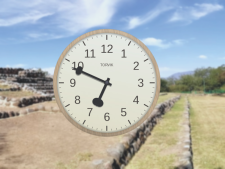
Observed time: 6.49
